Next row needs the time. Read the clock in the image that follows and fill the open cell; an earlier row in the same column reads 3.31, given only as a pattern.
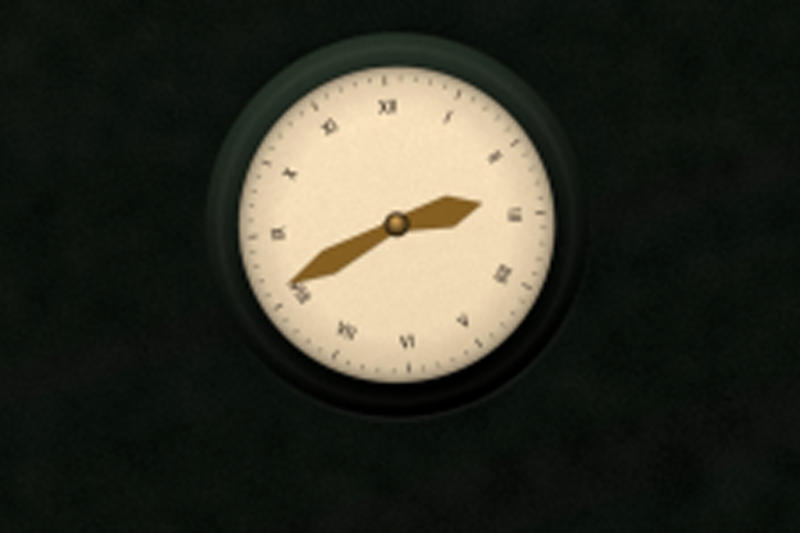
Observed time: 2.41
